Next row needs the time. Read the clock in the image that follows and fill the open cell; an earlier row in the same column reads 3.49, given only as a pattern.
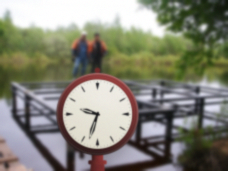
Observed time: 9.33
